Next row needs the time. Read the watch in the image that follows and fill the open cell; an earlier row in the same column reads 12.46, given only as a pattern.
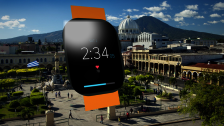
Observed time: 2.34
